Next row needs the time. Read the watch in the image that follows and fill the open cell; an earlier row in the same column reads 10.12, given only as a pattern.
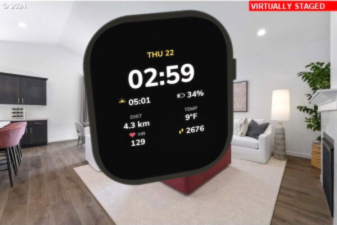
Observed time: 2.59
